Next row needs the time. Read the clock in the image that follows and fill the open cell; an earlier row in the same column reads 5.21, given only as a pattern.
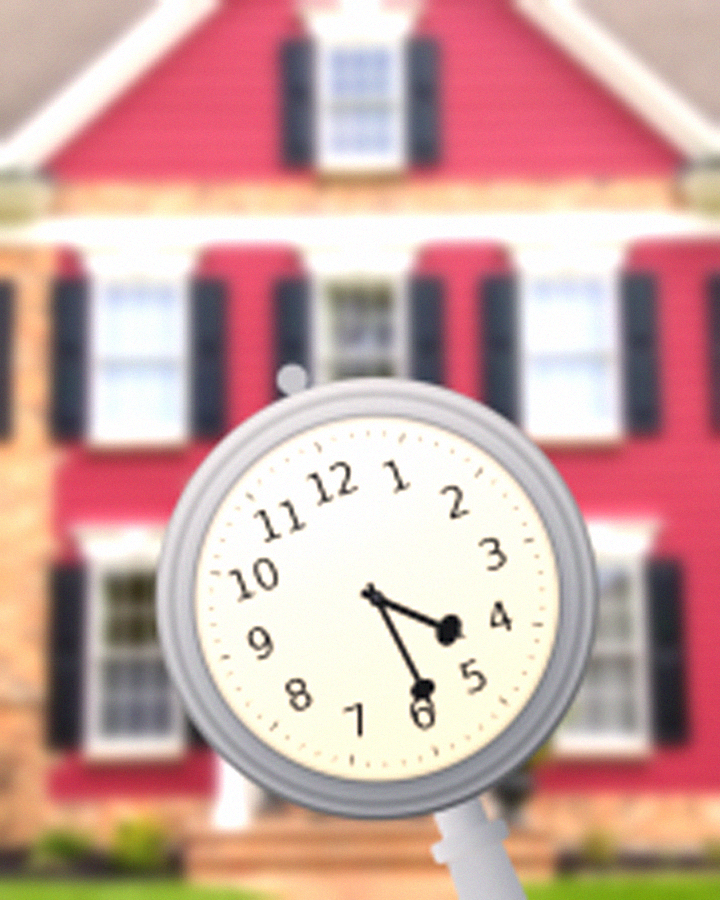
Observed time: 4.29
